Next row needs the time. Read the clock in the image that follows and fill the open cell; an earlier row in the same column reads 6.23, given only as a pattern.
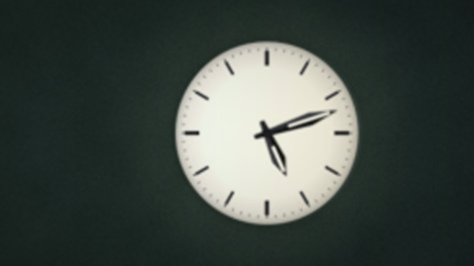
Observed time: 5.12
